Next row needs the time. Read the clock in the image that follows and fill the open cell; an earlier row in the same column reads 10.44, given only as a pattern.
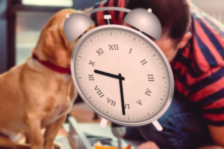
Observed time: 9.31
